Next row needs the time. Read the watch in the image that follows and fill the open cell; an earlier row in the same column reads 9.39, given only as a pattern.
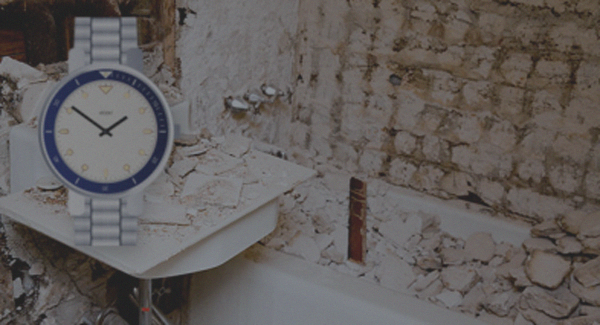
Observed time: 1.51
